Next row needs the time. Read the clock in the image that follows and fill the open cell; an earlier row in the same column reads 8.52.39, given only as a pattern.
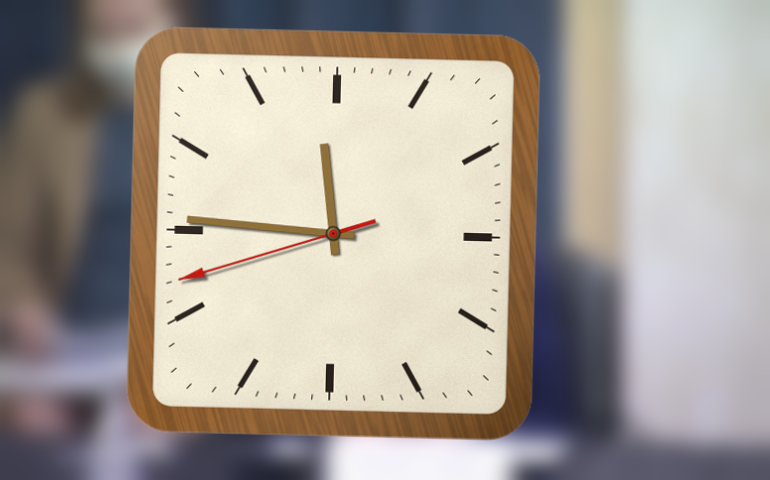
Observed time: 11.45.42
